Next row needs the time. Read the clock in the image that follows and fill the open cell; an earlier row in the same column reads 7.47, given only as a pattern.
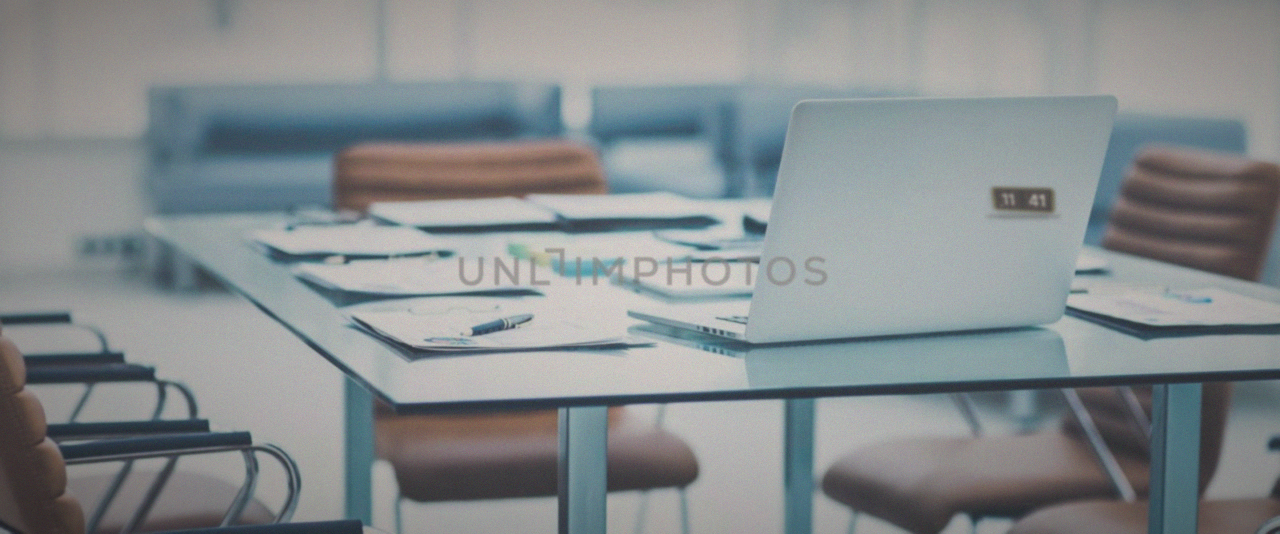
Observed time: 11.41
